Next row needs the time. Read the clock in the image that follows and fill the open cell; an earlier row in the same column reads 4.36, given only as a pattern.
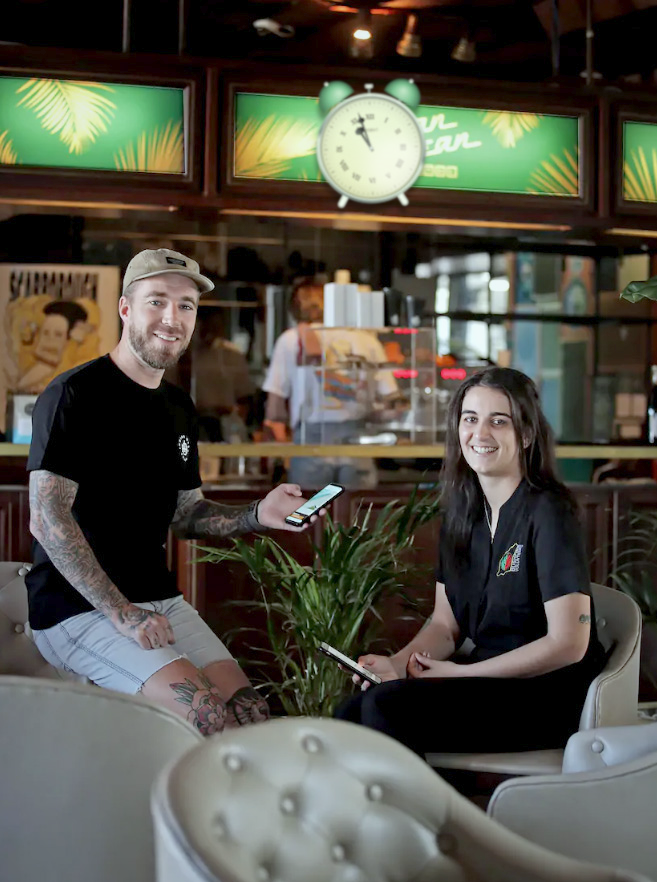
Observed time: 10.57
